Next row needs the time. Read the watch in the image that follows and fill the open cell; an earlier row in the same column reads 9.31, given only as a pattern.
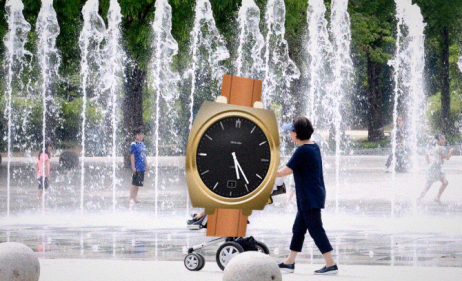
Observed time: 5.24
